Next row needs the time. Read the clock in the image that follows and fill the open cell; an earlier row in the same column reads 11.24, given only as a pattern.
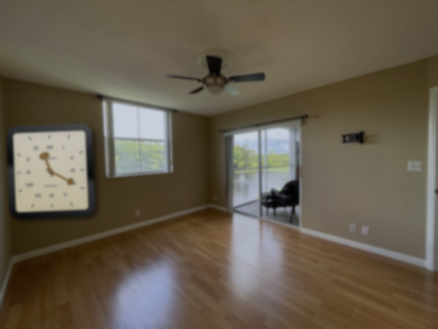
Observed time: 11.20
